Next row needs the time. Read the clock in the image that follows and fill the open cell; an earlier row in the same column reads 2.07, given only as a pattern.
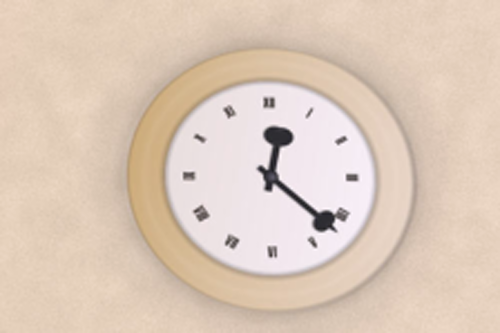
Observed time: 12.22
